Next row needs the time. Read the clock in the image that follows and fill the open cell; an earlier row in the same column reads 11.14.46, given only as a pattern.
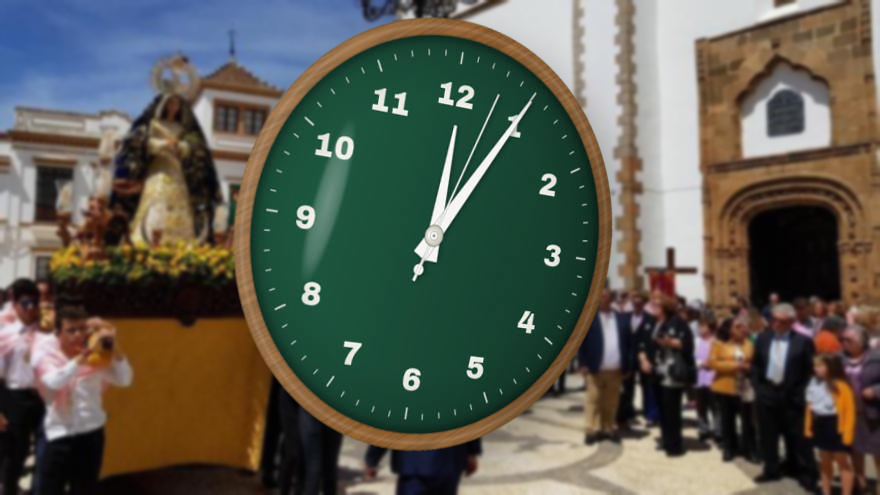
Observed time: 12.05.03
